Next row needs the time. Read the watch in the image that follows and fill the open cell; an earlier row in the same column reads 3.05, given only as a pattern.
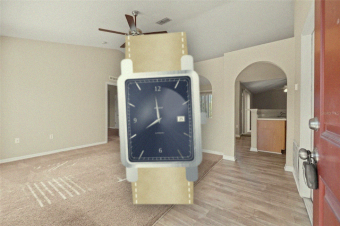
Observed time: 7.59
